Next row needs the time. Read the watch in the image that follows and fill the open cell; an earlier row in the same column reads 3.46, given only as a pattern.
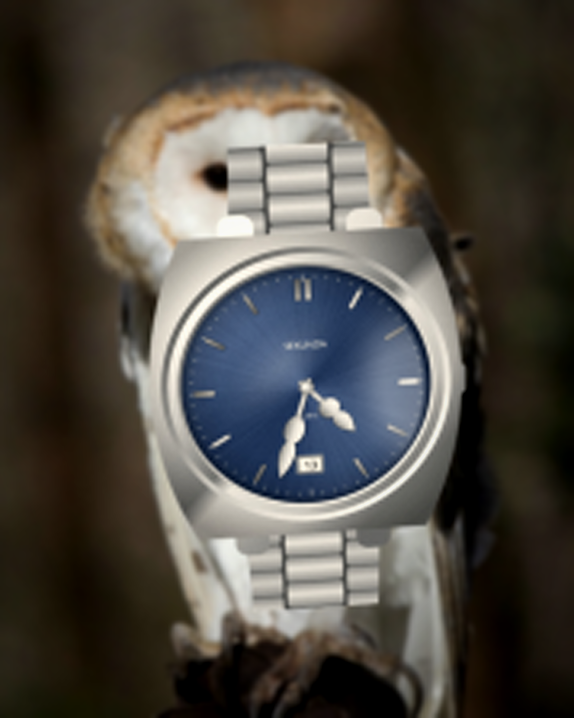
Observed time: 4.33
